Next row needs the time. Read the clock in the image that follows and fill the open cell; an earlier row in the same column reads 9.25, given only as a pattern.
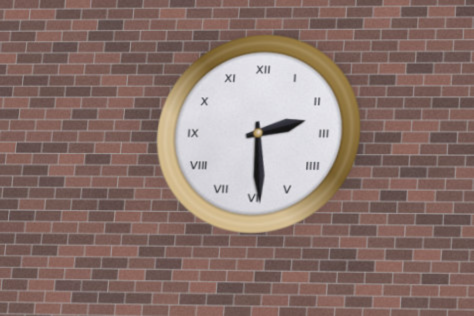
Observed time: 2.29
